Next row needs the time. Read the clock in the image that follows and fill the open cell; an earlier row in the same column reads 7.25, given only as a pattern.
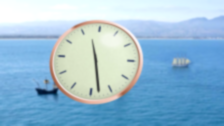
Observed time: 11.28
